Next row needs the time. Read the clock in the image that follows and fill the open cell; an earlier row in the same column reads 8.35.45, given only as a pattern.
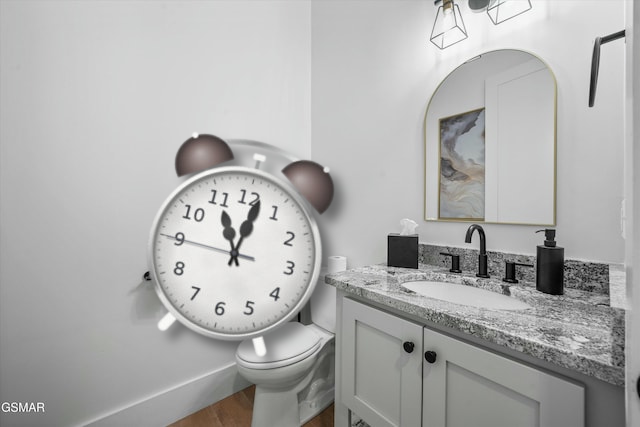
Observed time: 11.01.45
